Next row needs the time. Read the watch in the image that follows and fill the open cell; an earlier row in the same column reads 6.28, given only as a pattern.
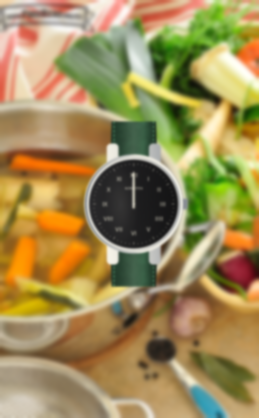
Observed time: 12.00
